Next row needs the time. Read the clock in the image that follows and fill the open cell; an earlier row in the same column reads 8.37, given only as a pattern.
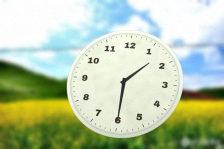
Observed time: 1.30
